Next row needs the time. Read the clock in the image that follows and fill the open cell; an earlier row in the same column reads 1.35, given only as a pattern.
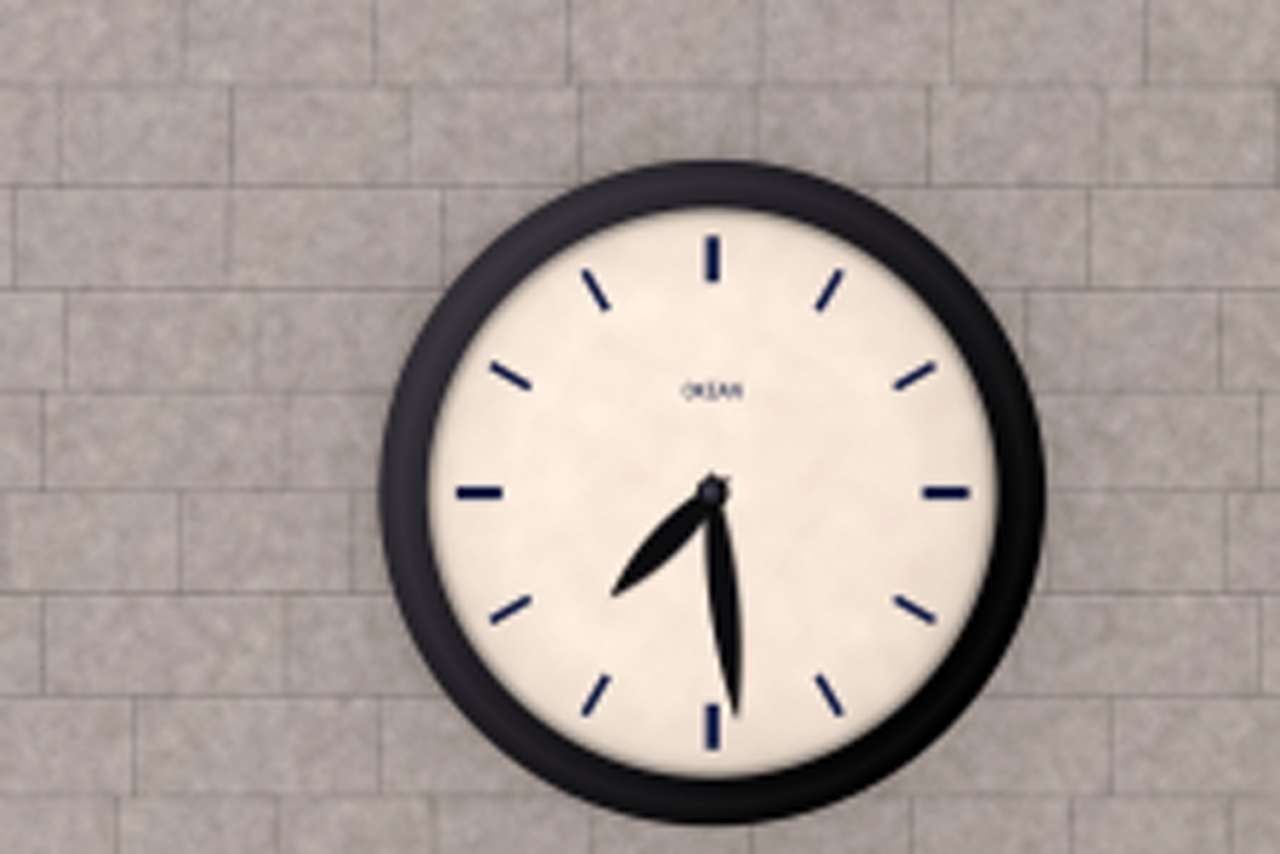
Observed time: 7.29
